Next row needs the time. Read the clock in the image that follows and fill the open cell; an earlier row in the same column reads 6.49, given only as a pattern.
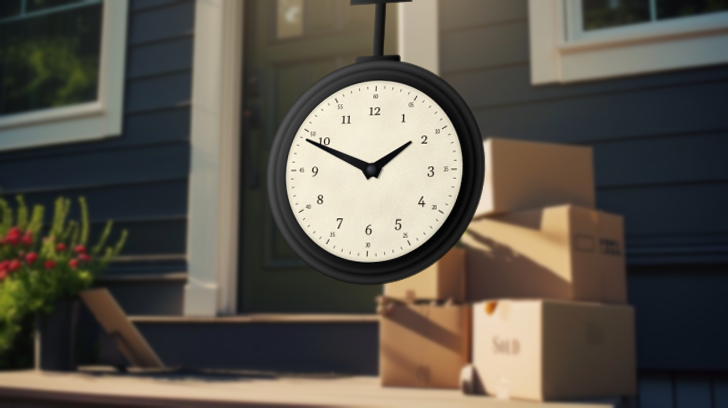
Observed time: 1.49
